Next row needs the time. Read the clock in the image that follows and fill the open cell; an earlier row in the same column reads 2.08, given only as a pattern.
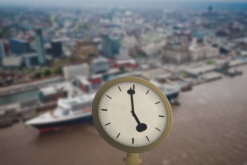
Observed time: 4.59
